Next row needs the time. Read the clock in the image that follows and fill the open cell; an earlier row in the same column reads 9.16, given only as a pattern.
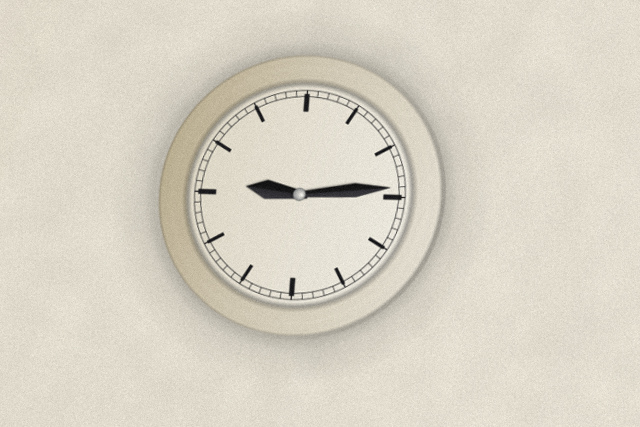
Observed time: 9.14
